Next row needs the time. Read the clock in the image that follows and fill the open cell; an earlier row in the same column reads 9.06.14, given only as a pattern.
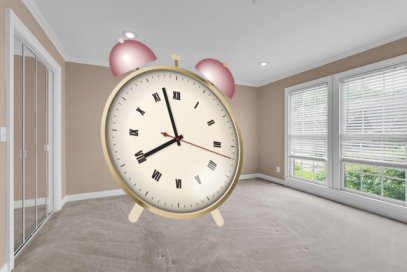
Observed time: 7.57.17
